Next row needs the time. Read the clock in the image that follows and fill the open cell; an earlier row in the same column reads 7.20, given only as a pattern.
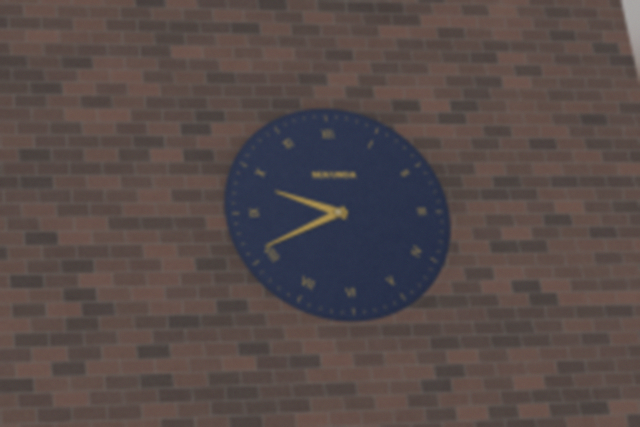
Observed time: 9.41
